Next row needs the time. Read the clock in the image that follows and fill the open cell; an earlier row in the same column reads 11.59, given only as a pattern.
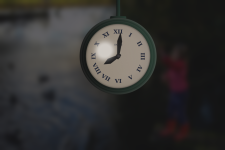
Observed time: 8.01
